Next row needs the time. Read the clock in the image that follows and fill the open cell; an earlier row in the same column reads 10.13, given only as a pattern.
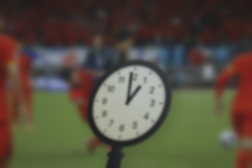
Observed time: 12.59
